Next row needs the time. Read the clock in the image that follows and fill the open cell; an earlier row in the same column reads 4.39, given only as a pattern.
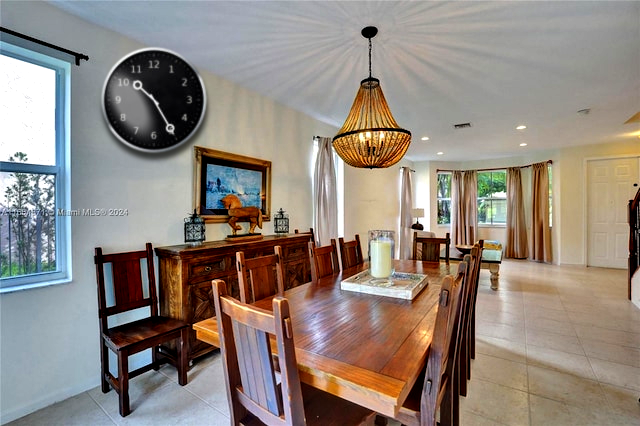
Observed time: 10.25
